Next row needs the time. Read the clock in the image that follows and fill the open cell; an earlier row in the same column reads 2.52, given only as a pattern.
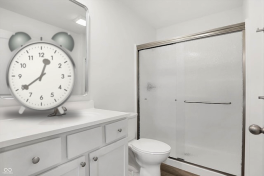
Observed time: 12.39
